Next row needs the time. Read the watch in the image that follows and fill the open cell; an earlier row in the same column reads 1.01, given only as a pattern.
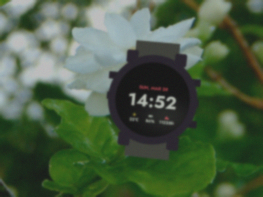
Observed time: 14.52
